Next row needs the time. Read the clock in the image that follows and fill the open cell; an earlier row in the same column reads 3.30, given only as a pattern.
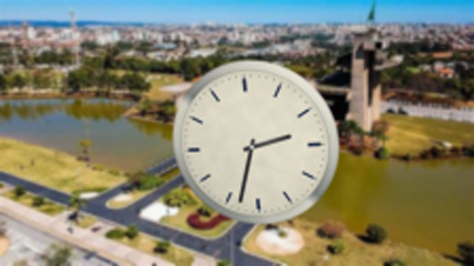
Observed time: 2.33
